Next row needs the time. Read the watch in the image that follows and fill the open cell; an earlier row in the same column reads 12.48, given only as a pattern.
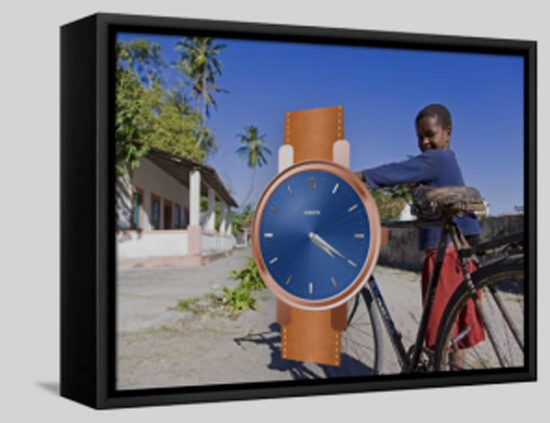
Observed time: 4.20
